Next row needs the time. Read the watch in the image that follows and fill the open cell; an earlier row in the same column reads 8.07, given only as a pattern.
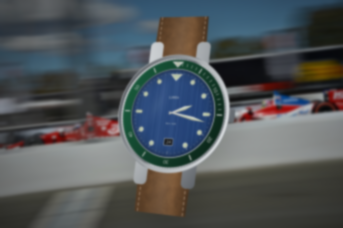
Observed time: 2.17
